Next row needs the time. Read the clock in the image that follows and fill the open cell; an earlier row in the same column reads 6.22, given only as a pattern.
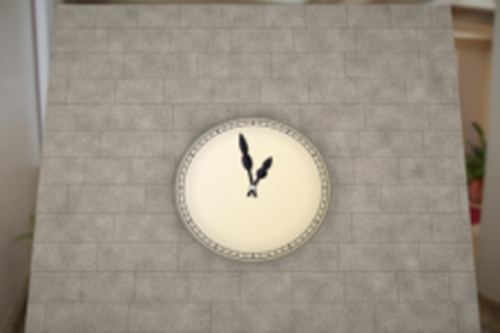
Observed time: 12.58
